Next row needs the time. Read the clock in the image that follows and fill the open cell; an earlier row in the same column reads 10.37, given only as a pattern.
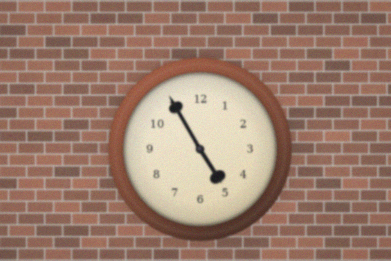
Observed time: 4.55
